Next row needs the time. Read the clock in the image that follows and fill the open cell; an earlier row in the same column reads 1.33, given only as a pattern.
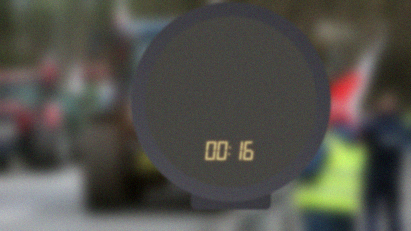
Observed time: 0.16
